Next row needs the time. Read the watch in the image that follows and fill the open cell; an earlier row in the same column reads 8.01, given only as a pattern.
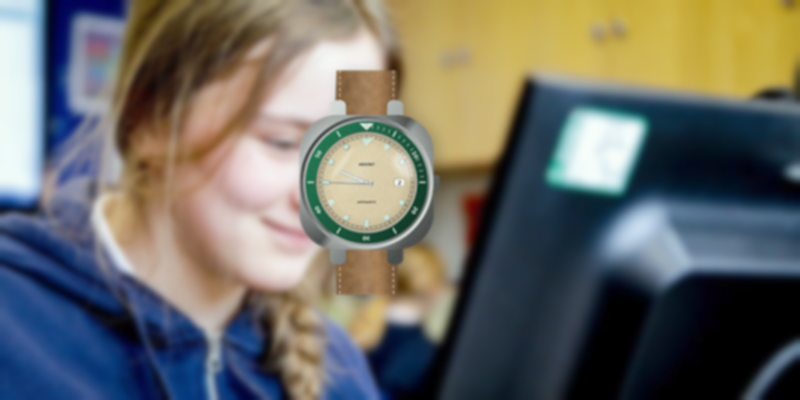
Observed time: 9.45
